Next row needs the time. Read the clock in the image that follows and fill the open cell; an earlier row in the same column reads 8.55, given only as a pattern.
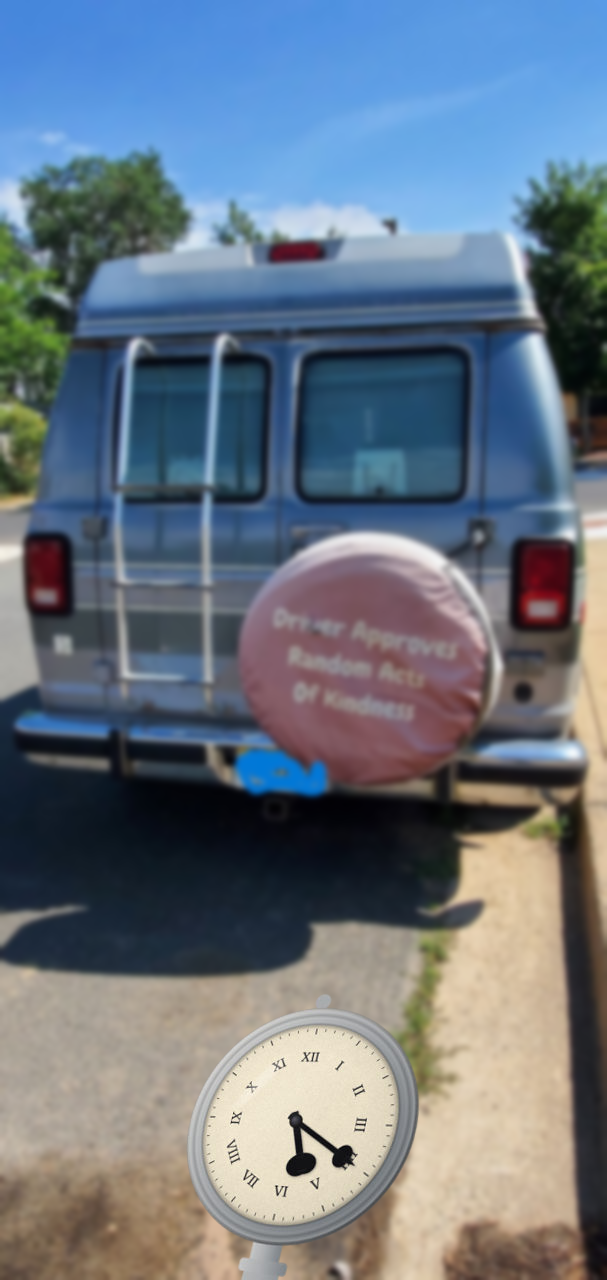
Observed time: 5.20
